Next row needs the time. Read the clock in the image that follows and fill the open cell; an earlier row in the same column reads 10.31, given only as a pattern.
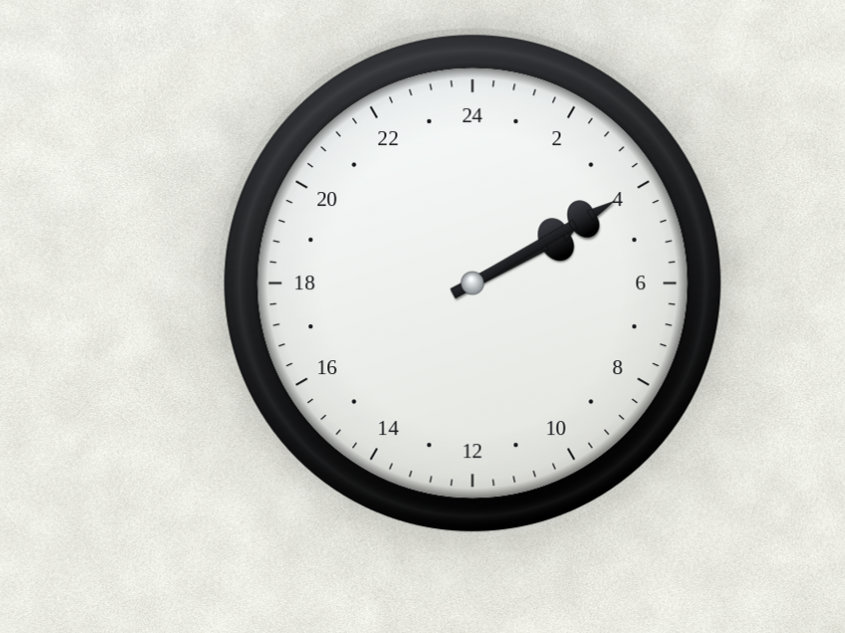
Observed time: 4.10
